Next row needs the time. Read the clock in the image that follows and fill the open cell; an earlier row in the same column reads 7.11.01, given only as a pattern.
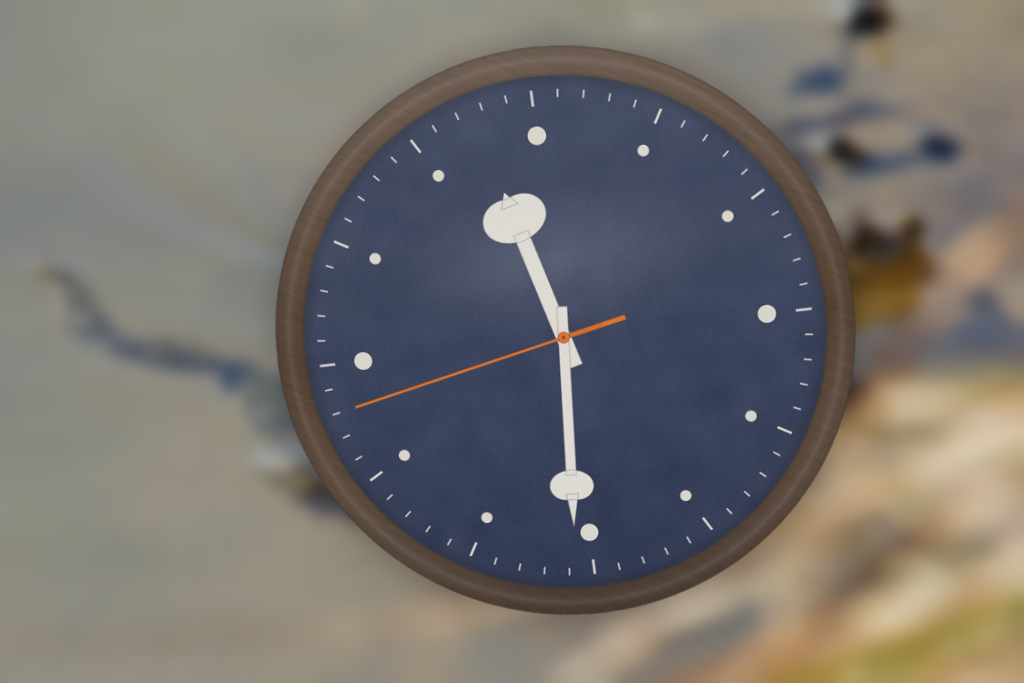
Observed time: 11.30.43
